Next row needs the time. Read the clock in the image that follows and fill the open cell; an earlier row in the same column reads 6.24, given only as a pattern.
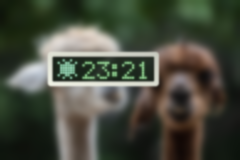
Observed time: 23.21
